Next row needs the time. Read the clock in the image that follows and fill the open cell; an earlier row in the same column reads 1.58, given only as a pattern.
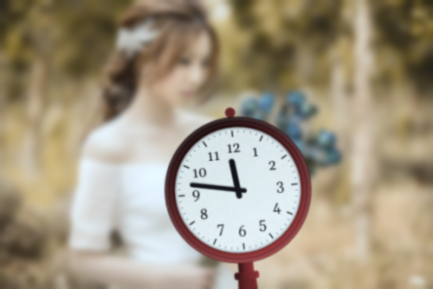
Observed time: 11.47
